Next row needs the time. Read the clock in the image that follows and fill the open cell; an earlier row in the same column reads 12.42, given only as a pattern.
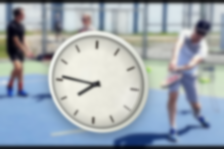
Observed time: 7.46
